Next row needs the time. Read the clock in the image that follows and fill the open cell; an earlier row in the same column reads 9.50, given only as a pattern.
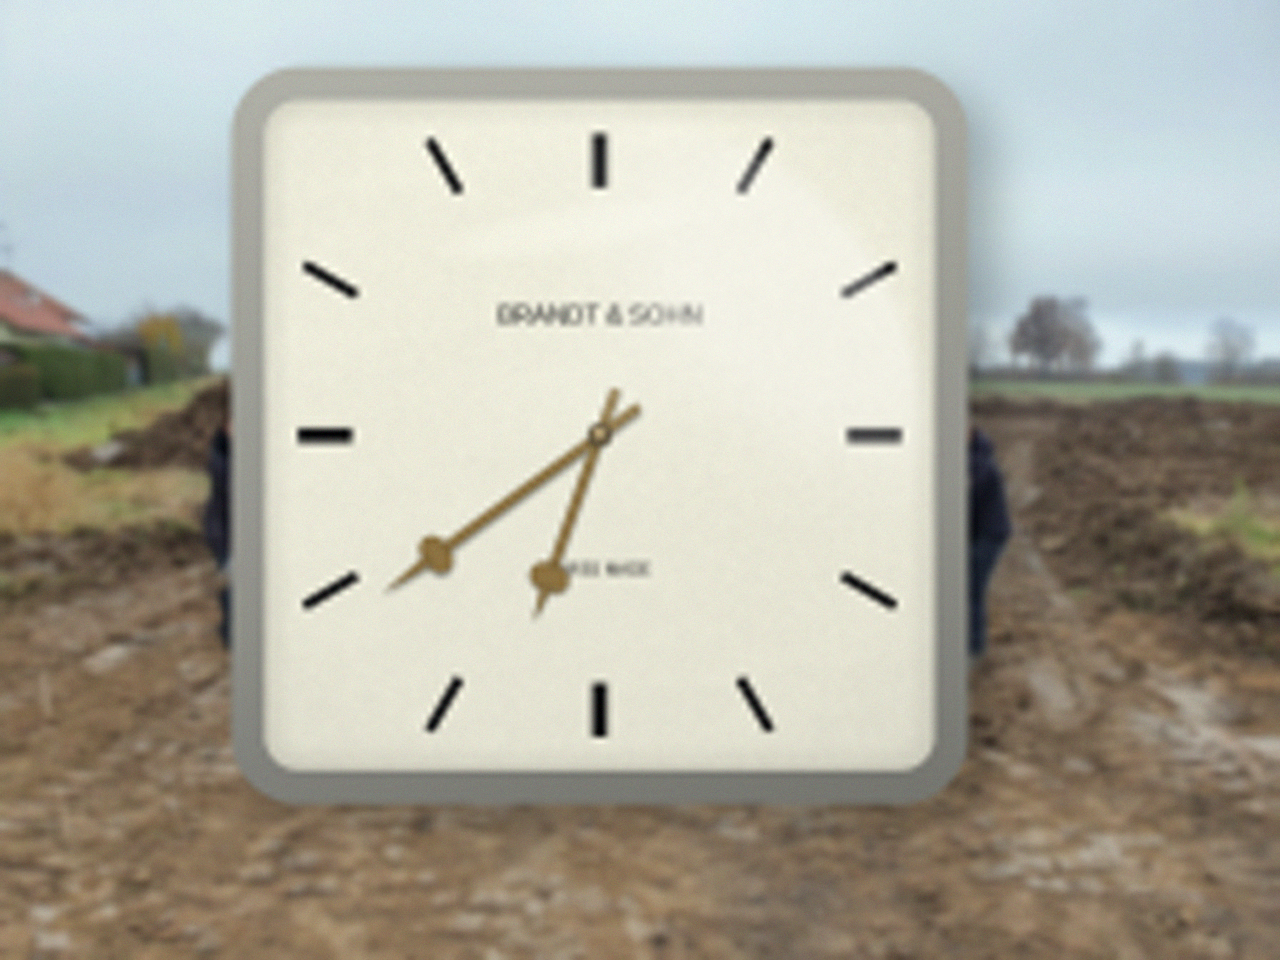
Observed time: 6.39
